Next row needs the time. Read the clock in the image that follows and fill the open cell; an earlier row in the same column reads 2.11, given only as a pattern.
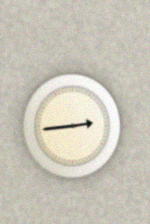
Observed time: 2.44
